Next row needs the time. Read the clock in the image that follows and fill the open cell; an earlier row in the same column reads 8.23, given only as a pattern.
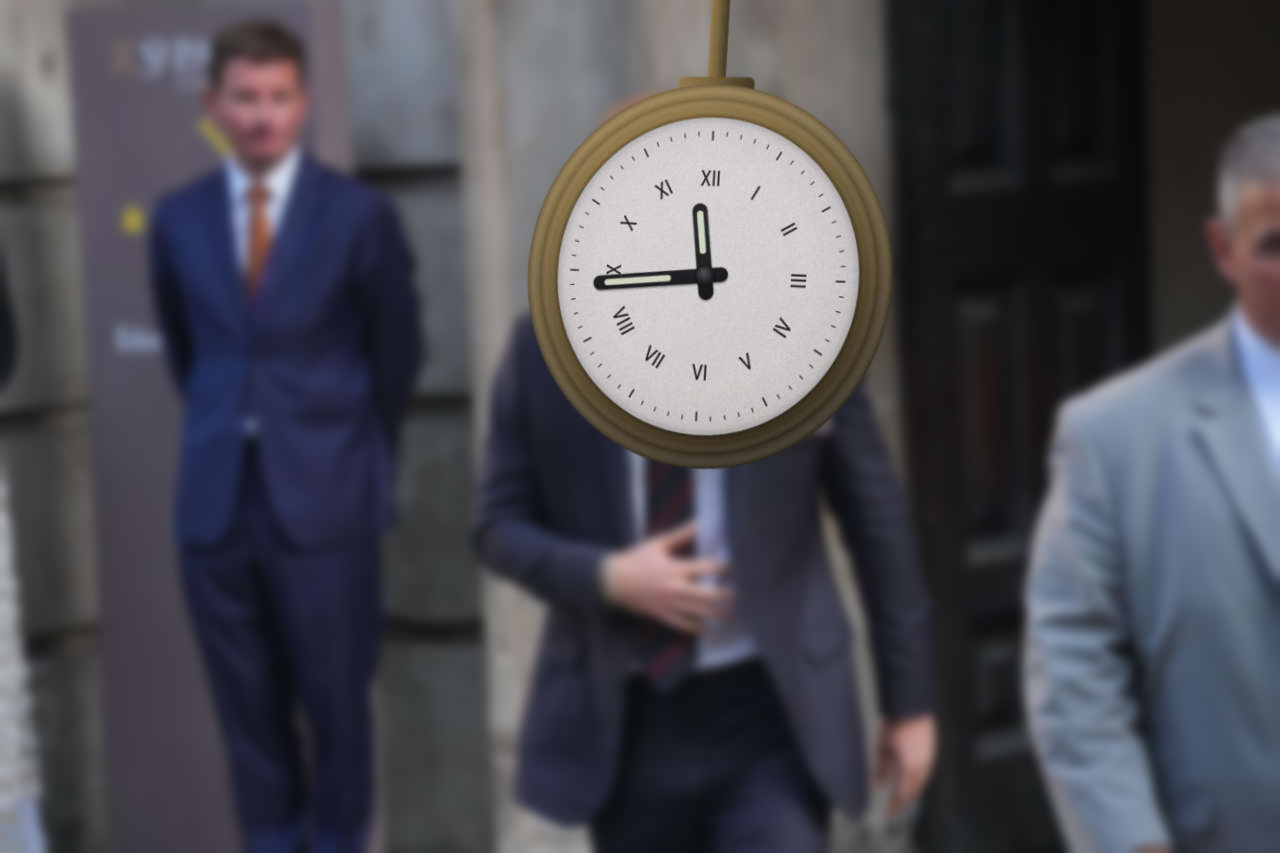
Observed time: 11.44
